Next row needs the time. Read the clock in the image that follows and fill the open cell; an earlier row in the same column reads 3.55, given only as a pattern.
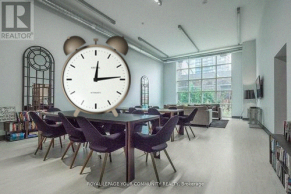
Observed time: 12.14
